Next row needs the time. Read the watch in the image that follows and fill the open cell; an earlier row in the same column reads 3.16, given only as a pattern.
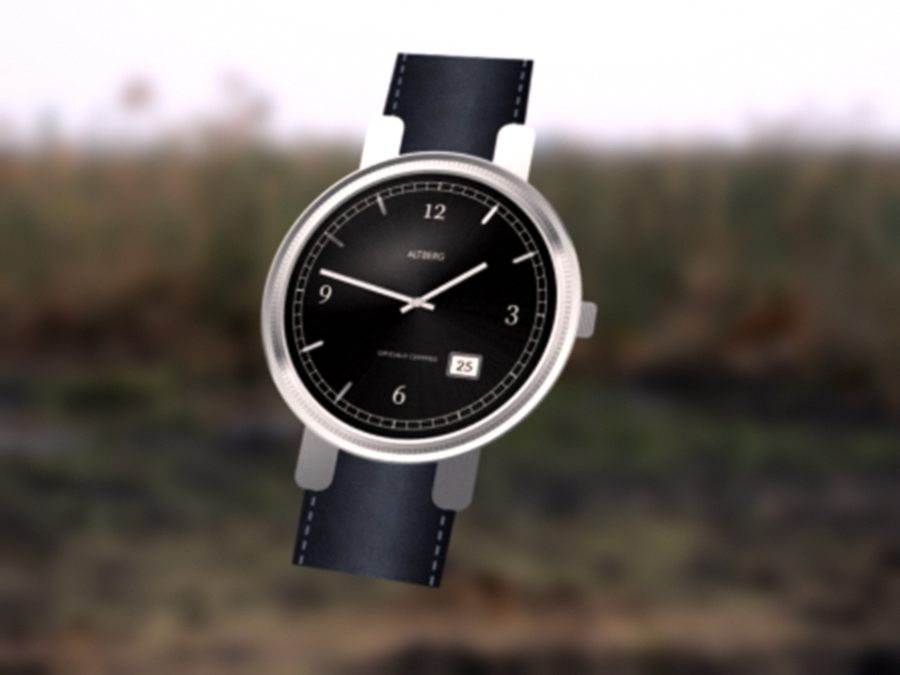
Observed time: 1.47
